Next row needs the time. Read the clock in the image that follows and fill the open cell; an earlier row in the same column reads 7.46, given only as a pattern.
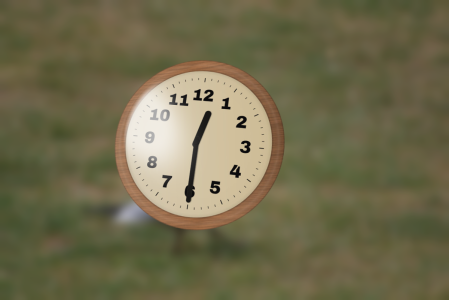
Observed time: 12.30
